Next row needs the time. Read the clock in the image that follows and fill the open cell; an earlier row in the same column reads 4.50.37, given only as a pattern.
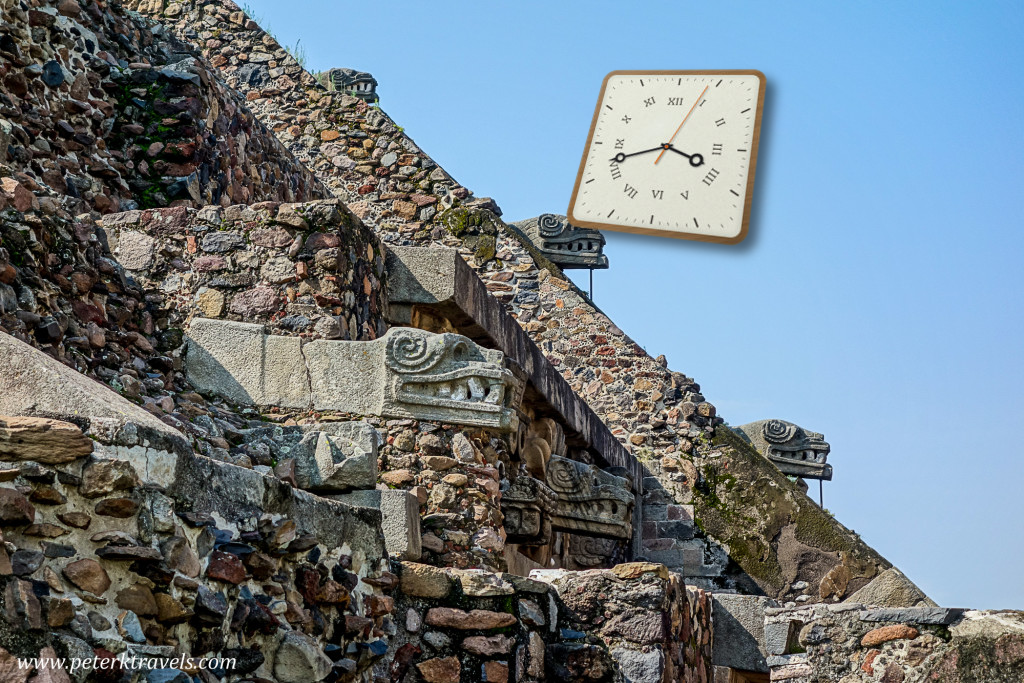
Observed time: 3.42.04
